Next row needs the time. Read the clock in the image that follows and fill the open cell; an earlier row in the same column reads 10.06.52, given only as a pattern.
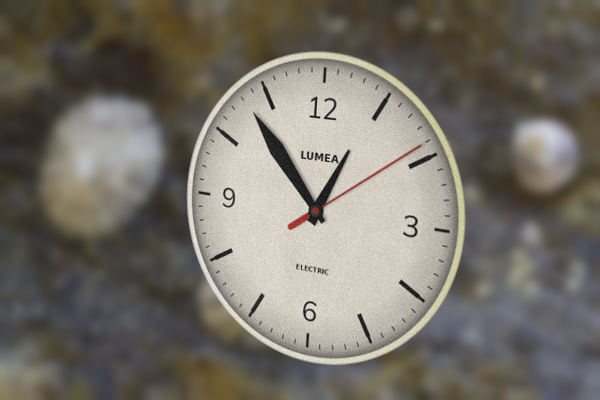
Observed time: 12.53.09
